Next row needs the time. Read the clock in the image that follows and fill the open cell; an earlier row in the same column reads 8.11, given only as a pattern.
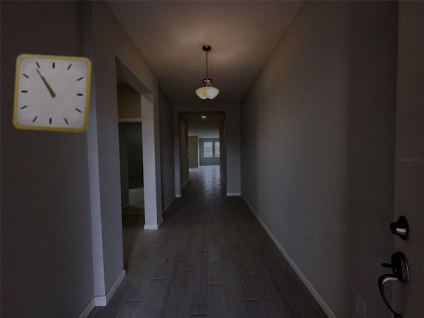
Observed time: 10.54
